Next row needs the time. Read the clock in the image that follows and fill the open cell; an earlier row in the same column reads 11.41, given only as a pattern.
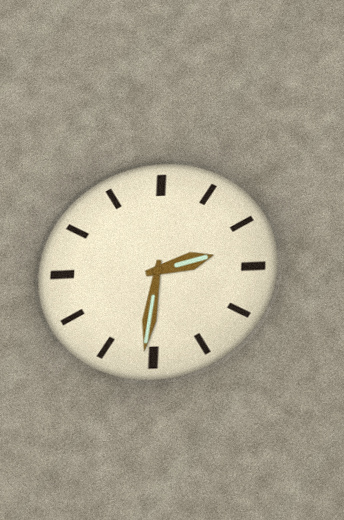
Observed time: 2.31
